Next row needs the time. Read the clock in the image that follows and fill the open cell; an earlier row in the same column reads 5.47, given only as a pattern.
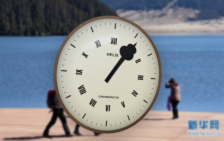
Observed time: 1.06
